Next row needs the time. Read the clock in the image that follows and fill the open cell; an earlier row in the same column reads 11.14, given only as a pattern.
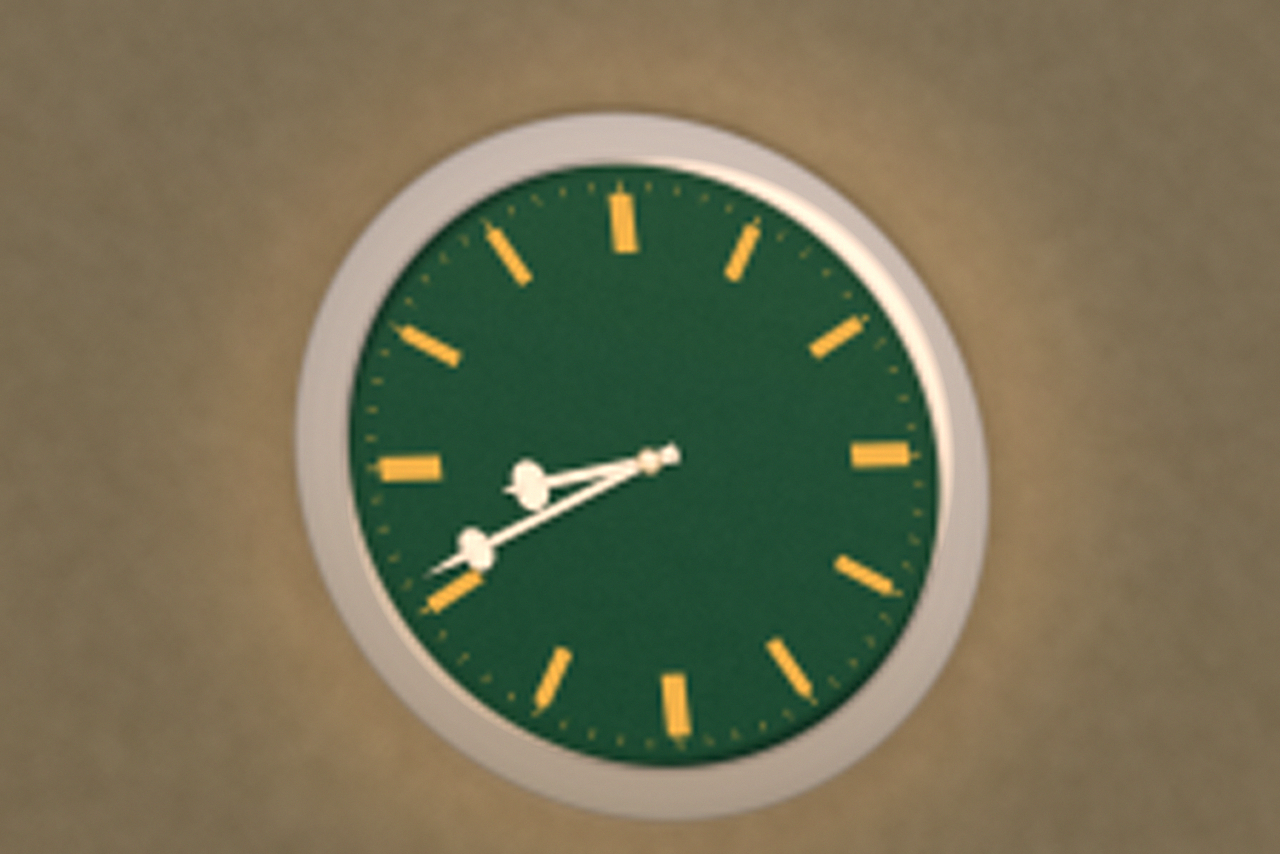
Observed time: 8.41
